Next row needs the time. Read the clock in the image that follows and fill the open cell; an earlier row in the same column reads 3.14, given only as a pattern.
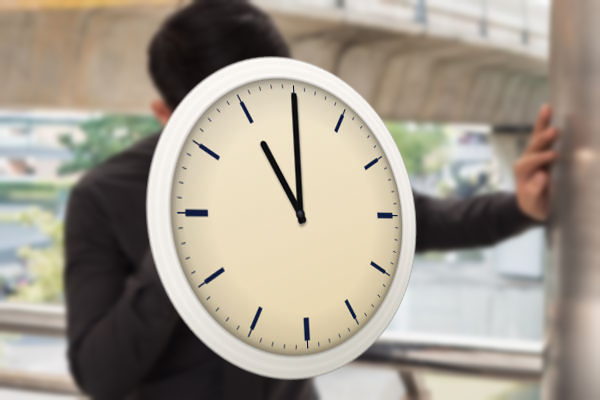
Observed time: 11.00
